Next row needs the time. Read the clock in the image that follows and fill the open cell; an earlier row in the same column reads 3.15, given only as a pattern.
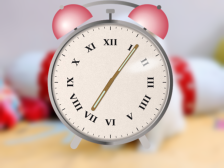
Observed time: 7.06
